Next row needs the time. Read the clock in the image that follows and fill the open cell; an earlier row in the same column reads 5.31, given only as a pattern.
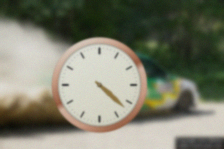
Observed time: 4.22
